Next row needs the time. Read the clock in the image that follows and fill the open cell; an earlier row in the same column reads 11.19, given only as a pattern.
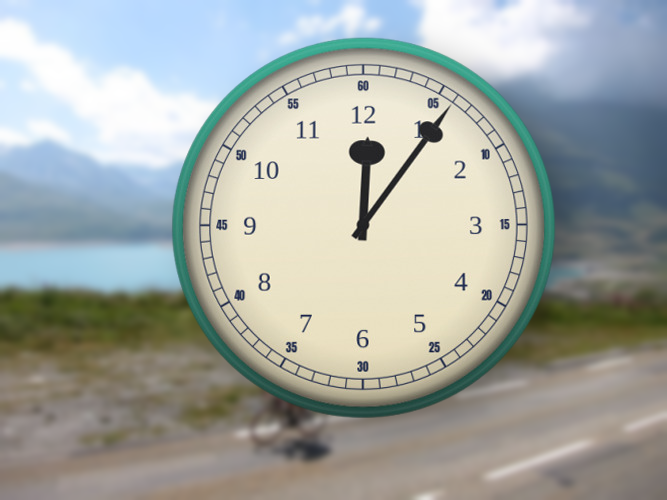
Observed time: 12.06
